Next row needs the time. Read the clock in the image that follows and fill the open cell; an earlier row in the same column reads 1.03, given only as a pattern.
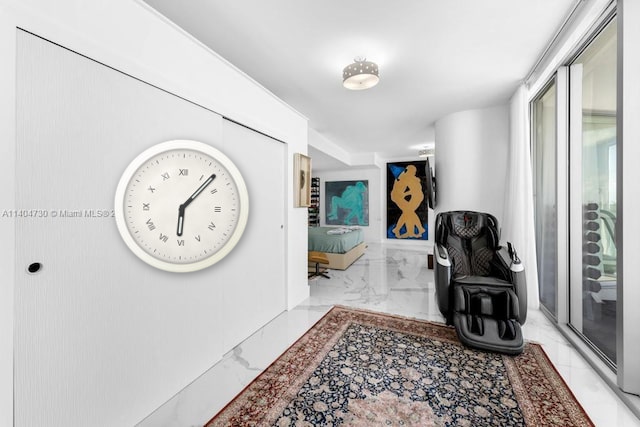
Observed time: 6.07
